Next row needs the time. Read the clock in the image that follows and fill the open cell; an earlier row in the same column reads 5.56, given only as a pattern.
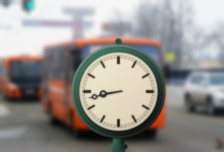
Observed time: 8.43
